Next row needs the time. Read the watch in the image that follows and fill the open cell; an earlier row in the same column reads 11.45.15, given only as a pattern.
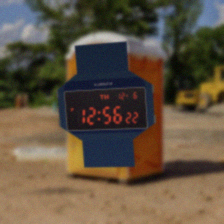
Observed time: 12.56.22
